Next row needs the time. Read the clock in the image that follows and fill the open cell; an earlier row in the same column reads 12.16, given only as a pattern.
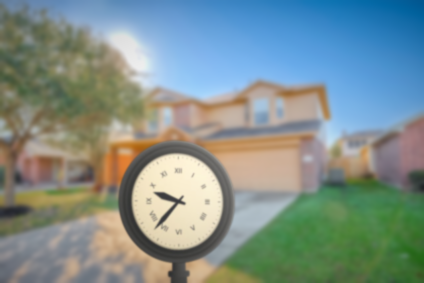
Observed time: 9.37
